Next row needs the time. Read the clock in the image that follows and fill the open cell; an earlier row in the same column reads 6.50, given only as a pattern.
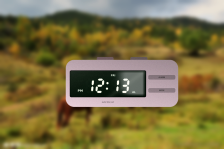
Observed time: 12.13
